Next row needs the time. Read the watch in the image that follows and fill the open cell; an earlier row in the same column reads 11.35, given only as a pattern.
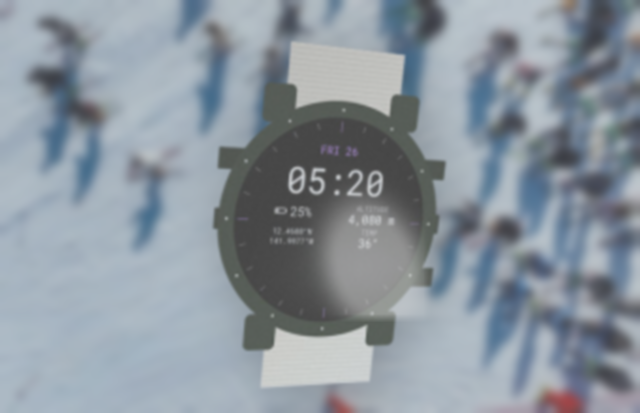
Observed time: 5.20
